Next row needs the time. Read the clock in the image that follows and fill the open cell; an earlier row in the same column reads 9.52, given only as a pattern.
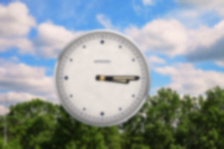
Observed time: 3.15
